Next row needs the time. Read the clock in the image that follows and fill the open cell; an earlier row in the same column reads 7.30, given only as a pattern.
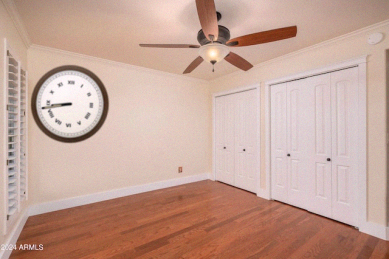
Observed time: 8.43
